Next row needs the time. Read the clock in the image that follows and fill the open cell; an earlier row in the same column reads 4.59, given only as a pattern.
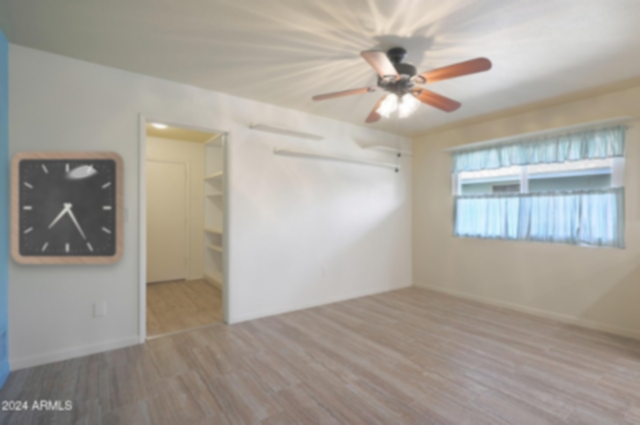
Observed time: 7.25
